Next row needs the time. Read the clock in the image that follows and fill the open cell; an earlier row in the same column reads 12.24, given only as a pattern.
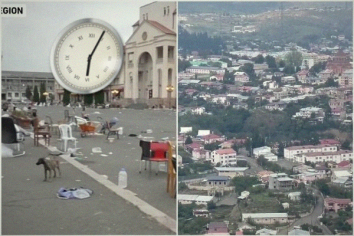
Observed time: 6.04
